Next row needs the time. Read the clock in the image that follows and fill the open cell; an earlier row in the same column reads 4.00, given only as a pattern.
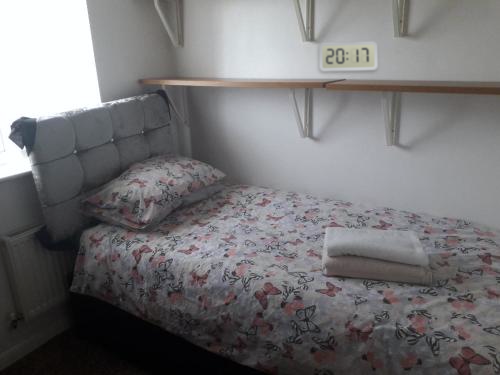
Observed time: 20.17
